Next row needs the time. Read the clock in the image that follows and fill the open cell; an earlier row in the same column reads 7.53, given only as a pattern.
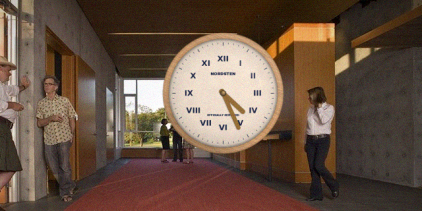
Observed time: 4.26
